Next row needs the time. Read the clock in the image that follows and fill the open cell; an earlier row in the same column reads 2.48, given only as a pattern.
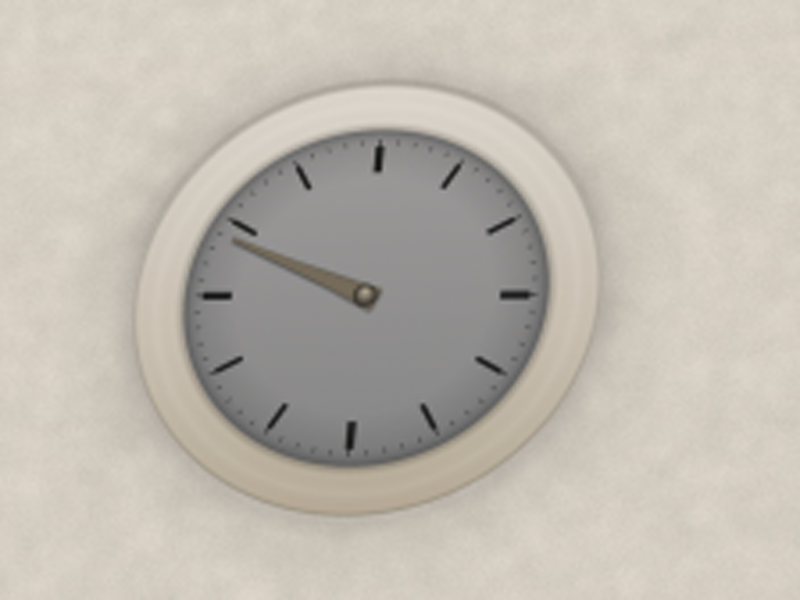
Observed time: 9.49
